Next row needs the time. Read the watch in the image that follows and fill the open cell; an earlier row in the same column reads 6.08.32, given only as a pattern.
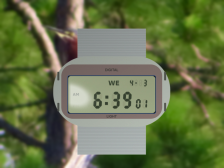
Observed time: 6.39.01
